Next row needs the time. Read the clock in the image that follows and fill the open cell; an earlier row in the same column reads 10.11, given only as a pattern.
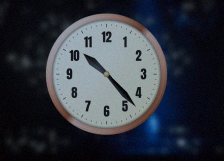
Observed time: 10.23
